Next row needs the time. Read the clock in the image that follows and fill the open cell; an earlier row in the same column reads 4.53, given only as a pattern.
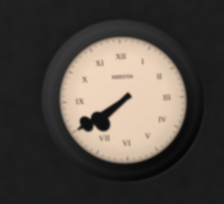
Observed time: 7.40
